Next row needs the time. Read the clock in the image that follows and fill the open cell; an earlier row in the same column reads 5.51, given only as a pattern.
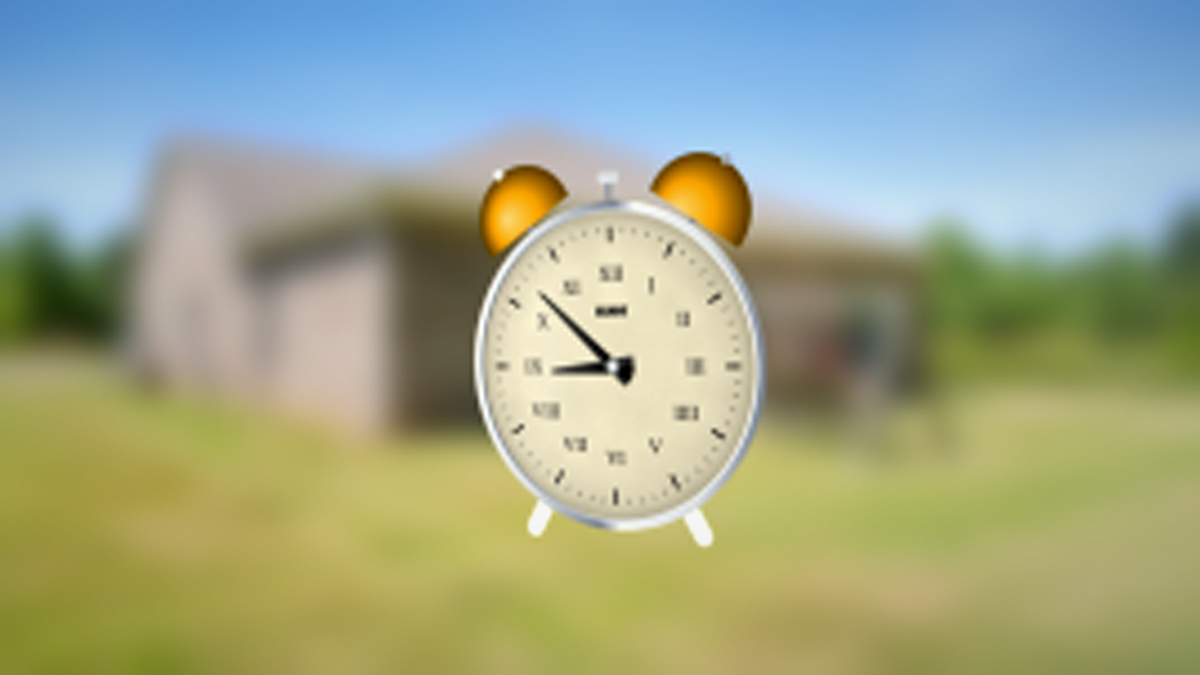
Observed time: 8.52
